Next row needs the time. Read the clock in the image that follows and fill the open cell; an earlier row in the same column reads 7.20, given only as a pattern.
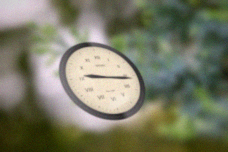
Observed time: 9.16
